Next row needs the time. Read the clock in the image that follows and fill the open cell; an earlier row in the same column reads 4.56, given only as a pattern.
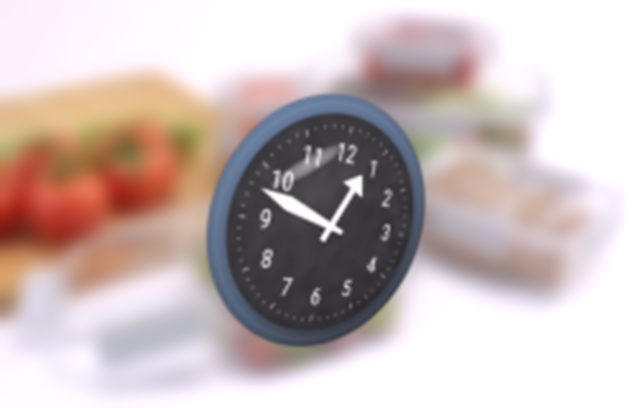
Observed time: 12.48
